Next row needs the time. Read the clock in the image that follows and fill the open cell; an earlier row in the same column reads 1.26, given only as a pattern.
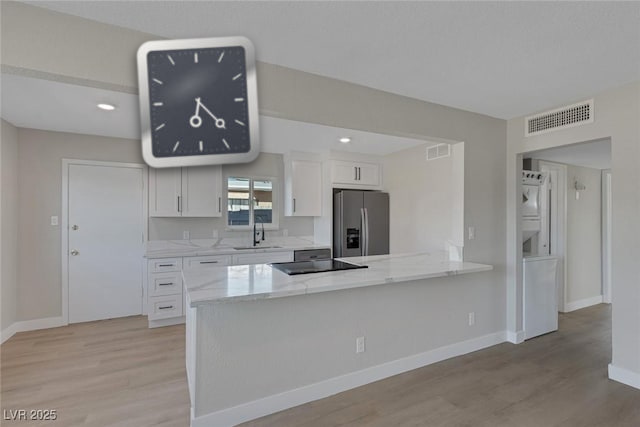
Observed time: 6.23
